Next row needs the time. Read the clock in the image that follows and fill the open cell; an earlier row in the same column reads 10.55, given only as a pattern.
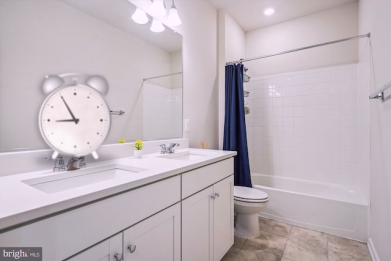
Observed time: 8.55
